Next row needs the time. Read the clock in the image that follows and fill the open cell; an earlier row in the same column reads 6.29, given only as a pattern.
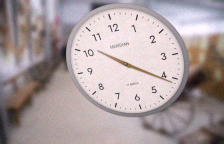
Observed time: 10.21
